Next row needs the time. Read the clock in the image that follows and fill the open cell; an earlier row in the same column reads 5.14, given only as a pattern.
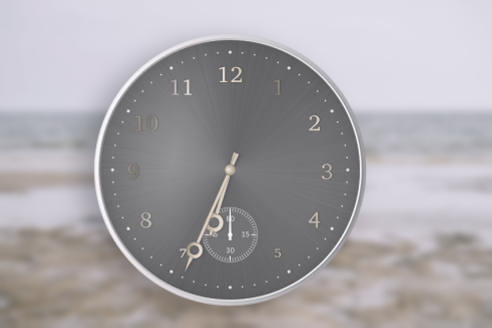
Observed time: 6.34
